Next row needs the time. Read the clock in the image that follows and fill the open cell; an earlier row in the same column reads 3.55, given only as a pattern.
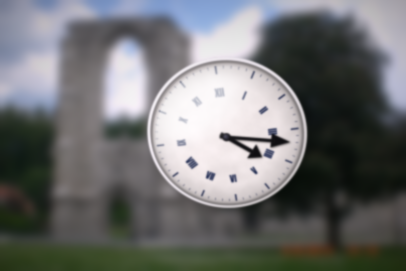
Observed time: 4.17
